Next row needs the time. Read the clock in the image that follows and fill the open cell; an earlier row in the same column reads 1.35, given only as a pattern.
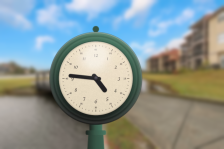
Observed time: 4.46
